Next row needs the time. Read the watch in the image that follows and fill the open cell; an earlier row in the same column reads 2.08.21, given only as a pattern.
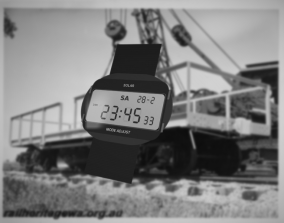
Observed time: 23.45.33
